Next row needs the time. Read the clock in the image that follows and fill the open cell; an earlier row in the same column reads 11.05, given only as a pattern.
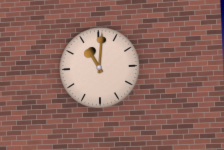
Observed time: 11.01
